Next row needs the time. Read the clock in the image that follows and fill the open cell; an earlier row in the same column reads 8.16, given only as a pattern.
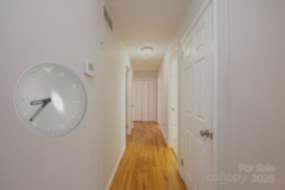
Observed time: 8.37
